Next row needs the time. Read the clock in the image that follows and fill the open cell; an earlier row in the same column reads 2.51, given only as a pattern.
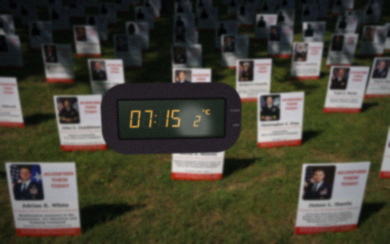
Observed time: 7.15
